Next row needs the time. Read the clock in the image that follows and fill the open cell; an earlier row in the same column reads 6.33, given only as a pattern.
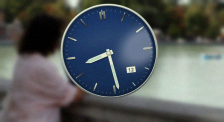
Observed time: 8.29
